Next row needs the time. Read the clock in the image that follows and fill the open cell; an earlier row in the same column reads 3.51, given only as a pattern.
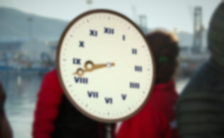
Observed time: 8.42
